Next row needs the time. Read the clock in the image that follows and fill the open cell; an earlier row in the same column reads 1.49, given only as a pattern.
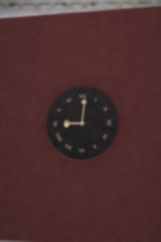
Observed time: 9.01
